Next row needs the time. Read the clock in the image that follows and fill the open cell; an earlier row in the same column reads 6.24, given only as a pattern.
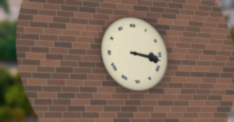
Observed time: 3.17
